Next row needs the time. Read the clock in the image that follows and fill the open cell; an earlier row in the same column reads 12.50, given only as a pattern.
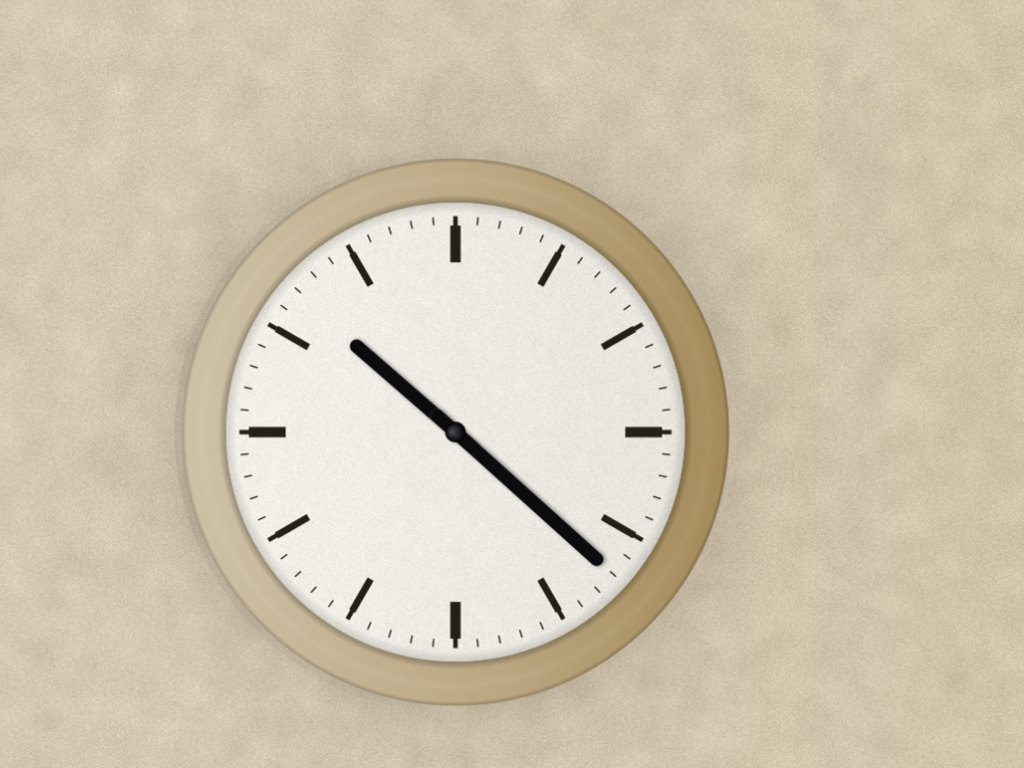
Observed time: 10.22
